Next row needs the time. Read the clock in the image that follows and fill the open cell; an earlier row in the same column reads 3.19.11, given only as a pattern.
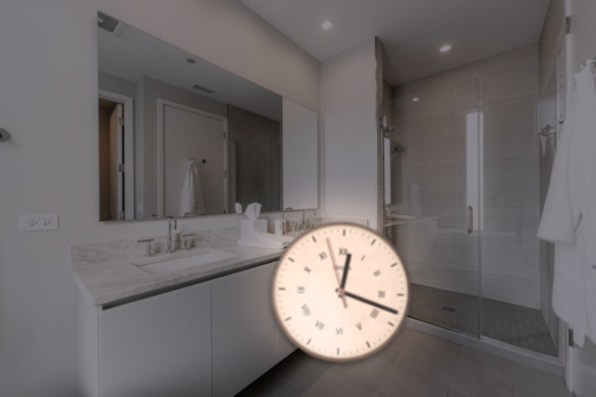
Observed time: 12.17.57
